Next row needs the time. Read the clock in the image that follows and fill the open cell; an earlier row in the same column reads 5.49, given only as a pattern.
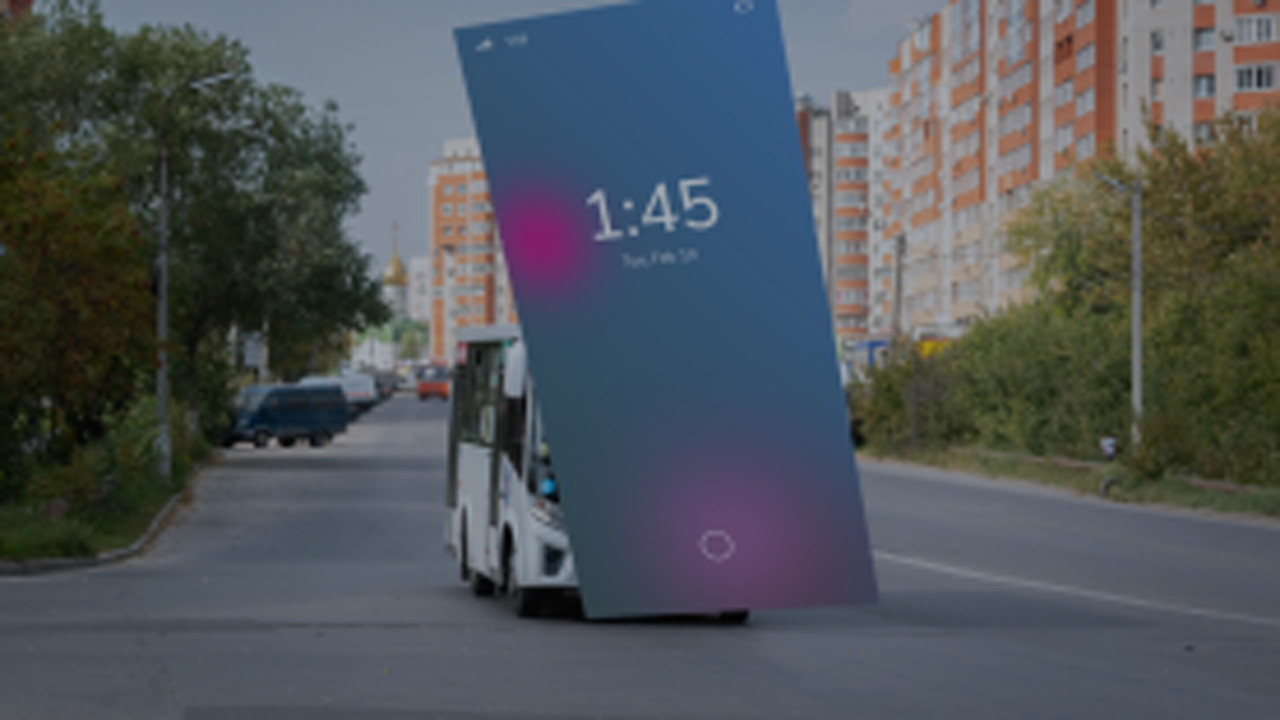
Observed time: 1.45
